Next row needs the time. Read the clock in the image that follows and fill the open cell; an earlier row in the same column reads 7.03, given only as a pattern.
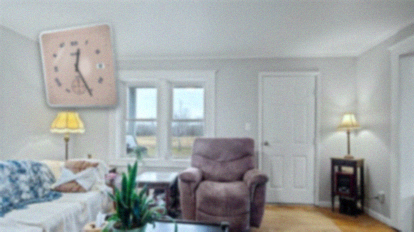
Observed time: 12.26
